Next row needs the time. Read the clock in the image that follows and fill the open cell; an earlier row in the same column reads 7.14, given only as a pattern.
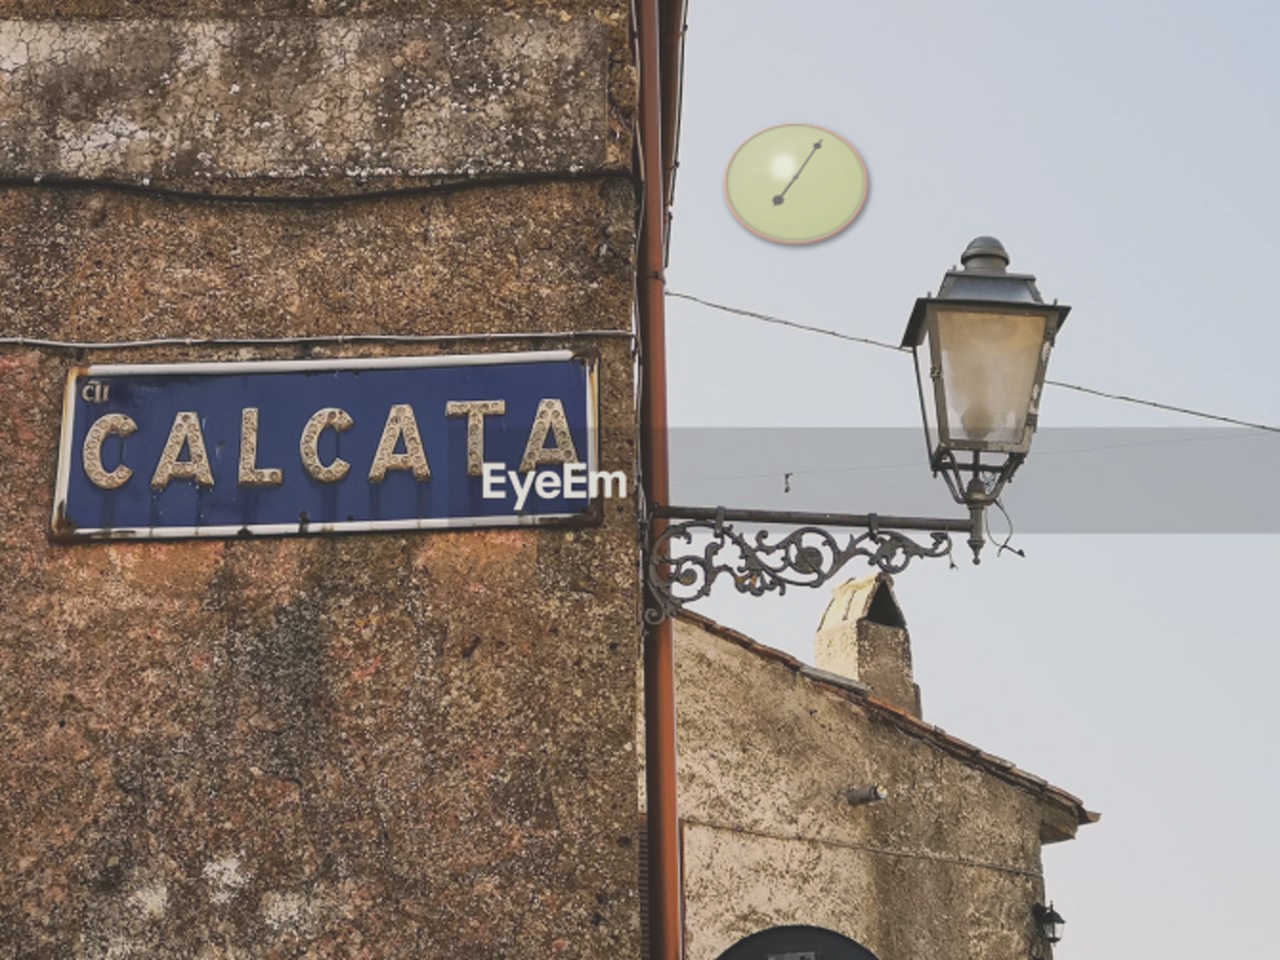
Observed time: 7.05
